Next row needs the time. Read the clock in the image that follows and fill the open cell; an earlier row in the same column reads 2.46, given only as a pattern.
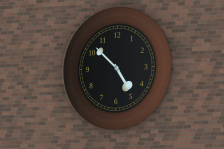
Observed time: 4.52
